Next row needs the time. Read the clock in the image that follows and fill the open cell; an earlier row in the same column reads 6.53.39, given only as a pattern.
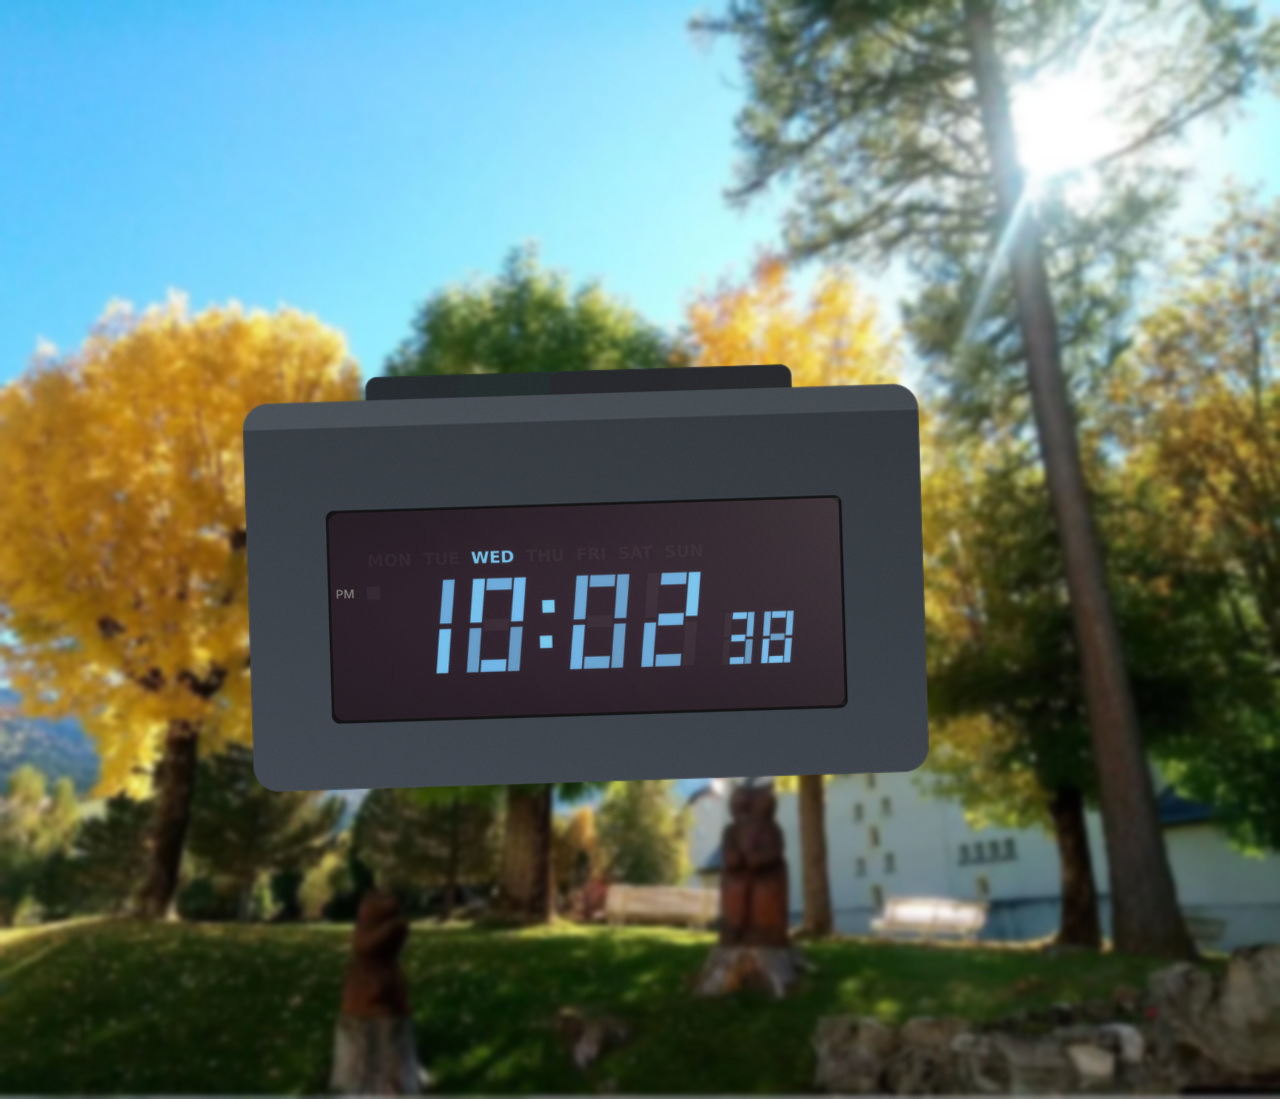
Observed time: 10.02.38
